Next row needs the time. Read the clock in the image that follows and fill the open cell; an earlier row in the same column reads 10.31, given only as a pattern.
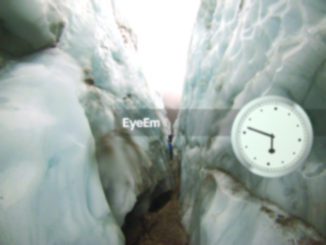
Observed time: 5.47
